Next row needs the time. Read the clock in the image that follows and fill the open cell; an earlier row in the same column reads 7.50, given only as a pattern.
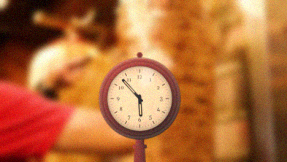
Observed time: 5.53
